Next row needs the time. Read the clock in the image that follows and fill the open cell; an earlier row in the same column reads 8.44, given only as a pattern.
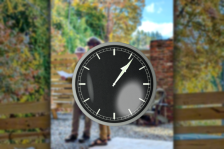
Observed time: 1.06
